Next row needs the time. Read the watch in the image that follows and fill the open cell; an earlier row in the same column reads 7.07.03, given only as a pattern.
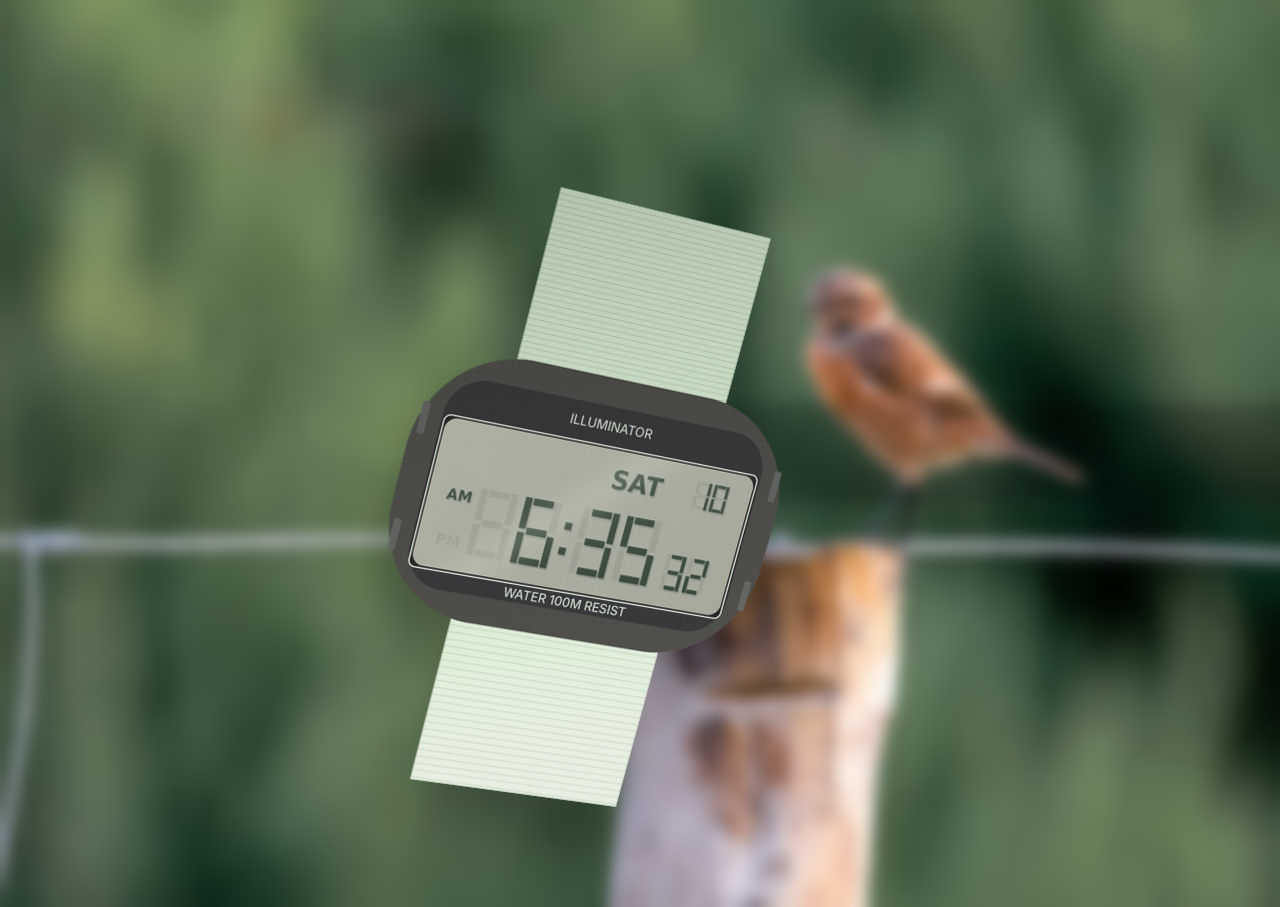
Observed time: 6.35.32
